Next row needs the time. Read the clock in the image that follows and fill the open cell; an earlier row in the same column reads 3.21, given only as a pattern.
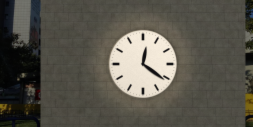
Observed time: 12.21
